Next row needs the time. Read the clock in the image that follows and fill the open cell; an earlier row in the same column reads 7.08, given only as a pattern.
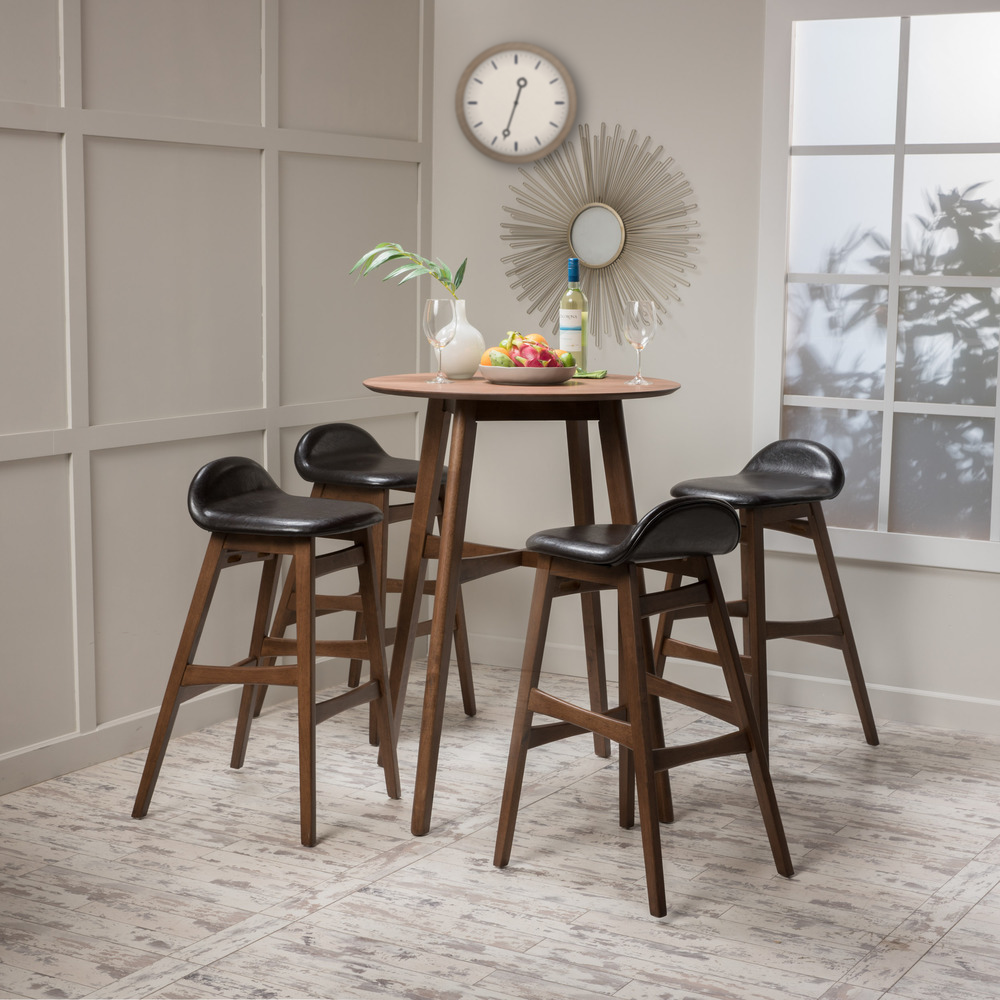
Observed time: 12.33
